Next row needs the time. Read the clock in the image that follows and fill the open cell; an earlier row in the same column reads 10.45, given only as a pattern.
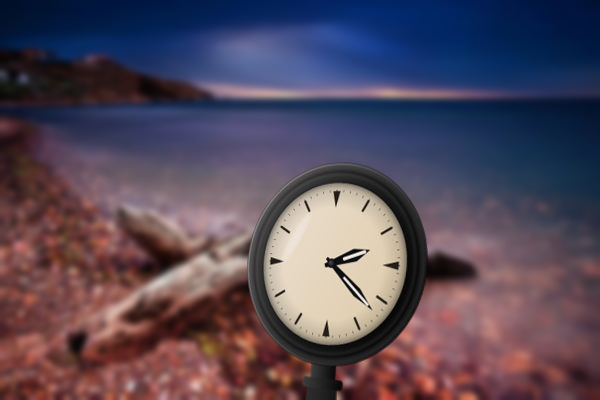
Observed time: 2.22
